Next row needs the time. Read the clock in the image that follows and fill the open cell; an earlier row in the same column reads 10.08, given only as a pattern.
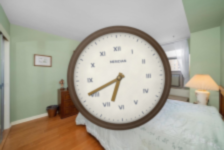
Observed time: 6.41
